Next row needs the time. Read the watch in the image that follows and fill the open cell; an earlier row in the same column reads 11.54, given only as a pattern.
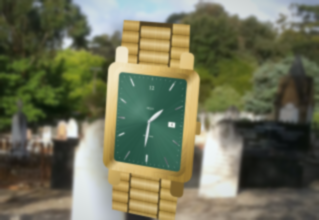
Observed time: 1.31
